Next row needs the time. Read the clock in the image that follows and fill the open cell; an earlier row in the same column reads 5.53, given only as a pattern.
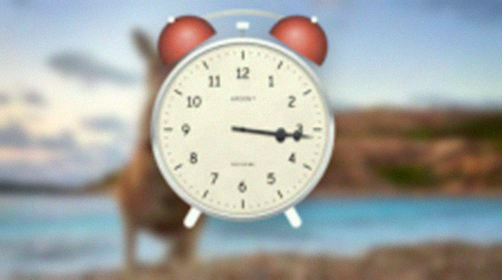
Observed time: 3.16
